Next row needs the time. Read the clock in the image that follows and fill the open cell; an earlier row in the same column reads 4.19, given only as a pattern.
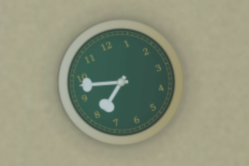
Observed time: 7.48
